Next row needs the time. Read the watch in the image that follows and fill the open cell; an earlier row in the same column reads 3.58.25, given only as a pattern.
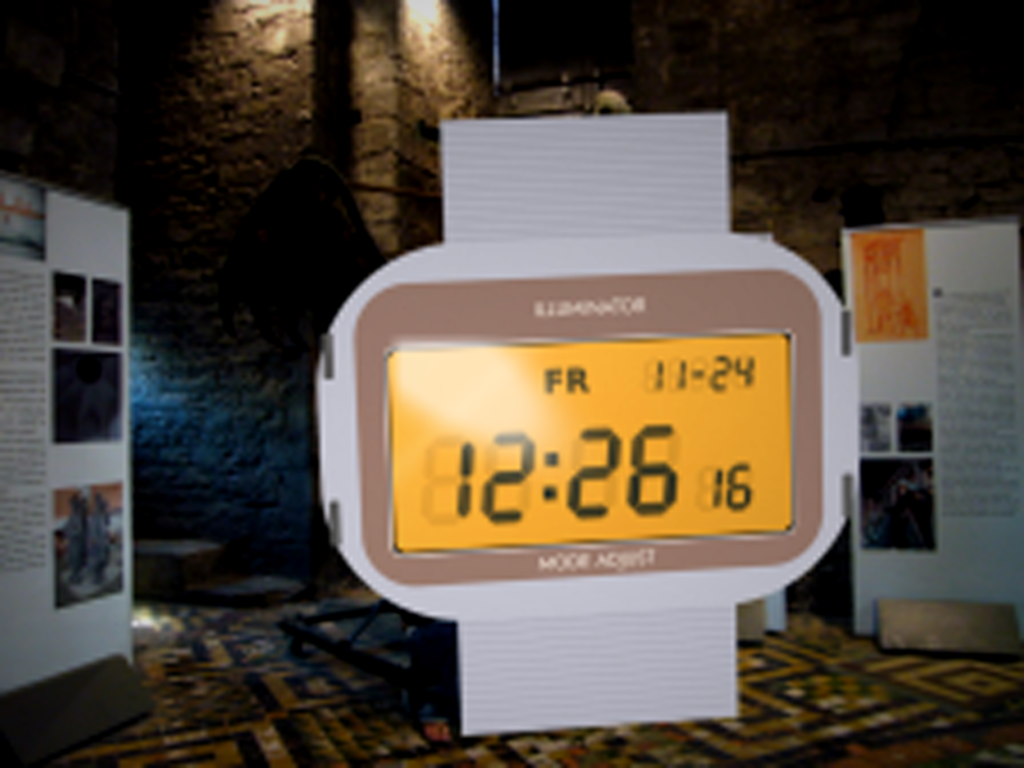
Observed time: 12.26.16
